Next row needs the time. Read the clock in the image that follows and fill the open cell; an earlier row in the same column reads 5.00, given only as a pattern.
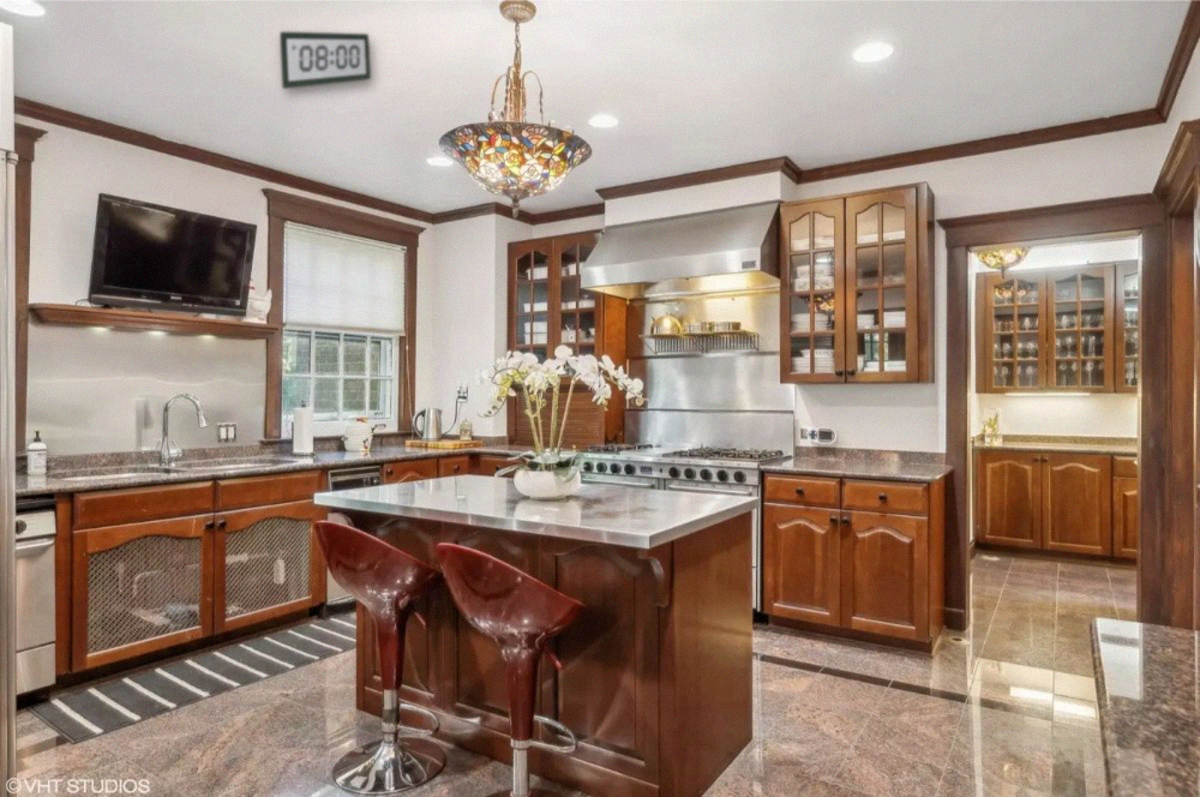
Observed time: 8.00
